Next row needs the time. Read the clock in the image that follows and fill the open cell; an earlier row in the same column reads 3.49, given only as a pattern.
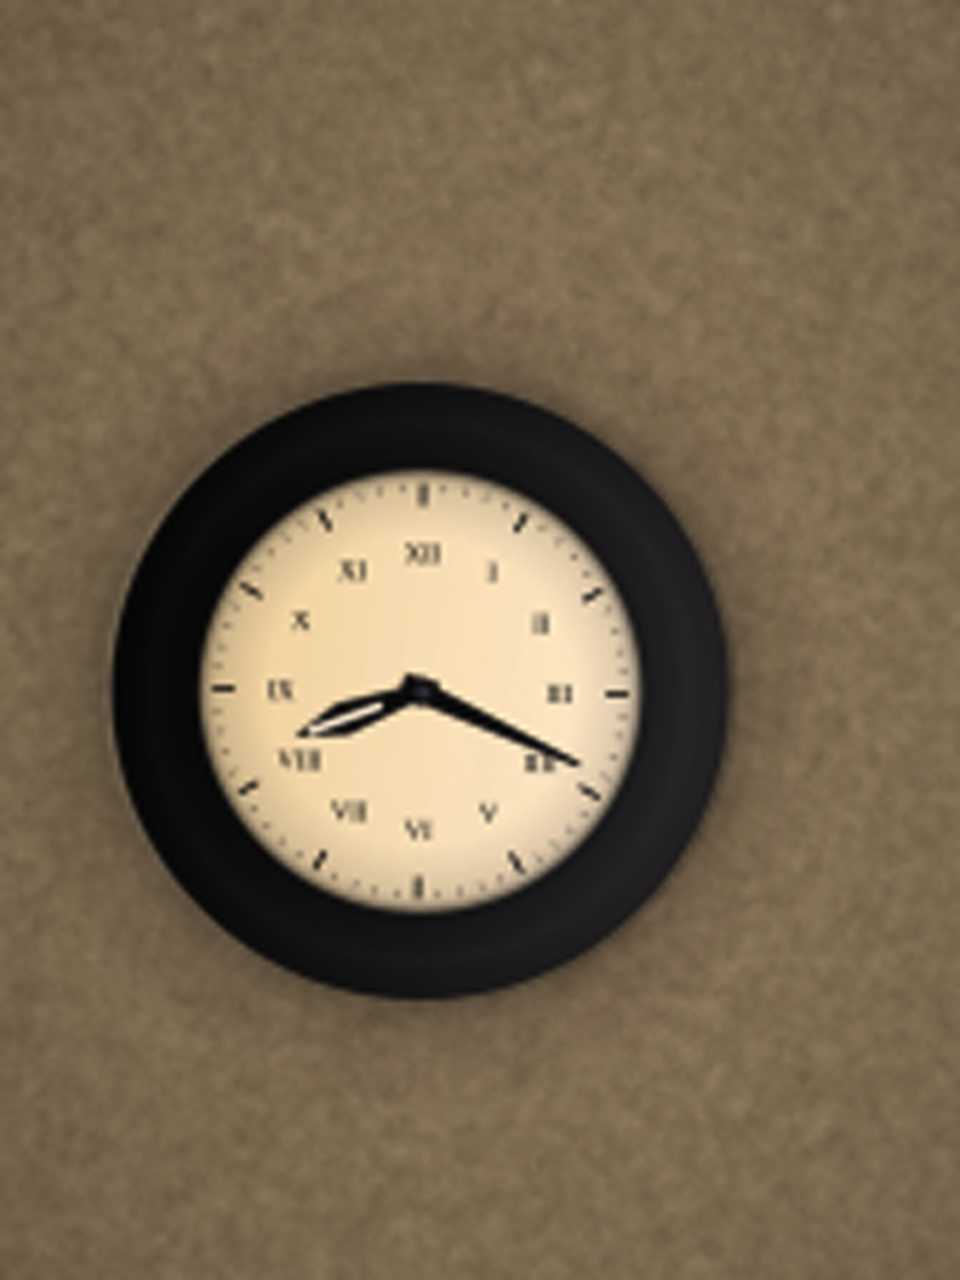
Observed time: 8.19
